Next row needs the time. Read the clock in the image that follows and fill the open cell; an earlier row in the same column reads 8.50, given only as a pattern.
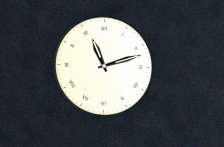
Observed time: 11.12
